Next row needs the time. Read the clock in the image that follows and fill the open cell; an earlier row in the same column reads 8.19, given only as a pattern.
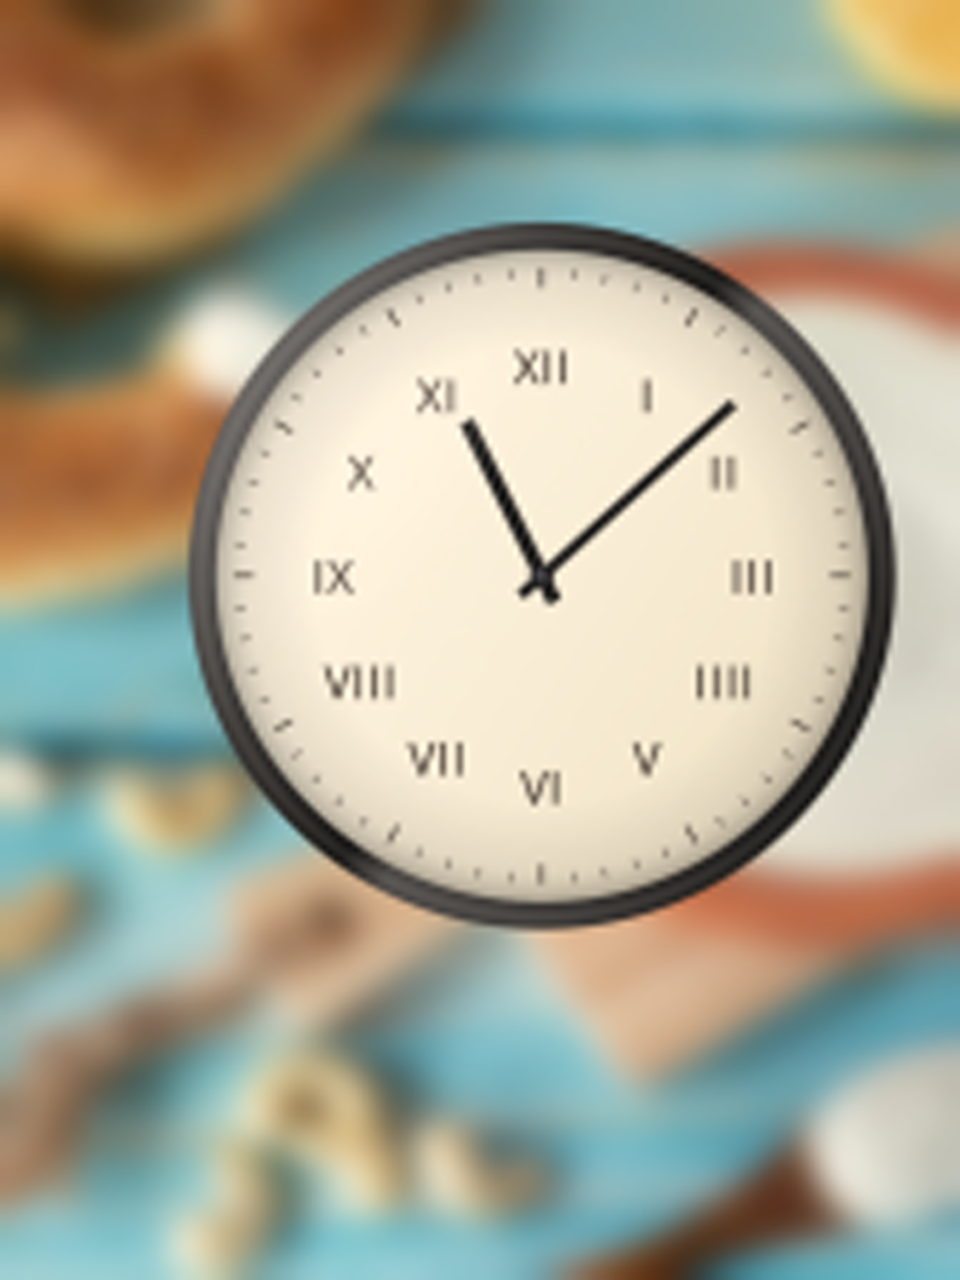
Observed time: 11.08
